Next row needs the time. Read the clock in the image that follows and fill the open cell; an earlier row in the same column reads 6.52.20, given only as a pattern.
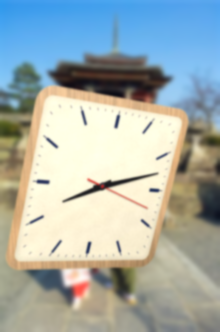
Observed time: 8.12.18
